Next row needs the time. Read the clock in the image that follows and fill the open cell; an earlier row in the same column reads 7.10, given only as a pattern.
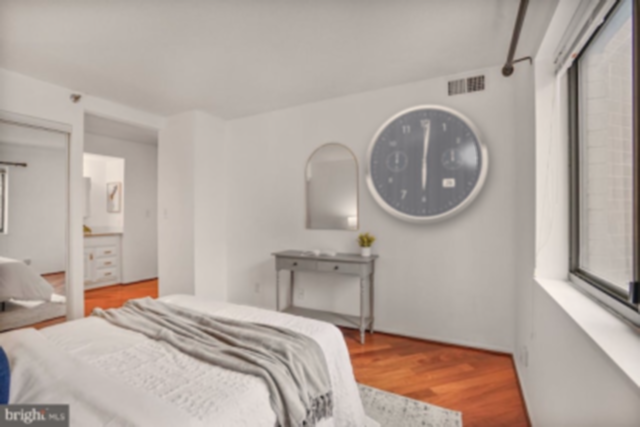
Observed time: 6.01
